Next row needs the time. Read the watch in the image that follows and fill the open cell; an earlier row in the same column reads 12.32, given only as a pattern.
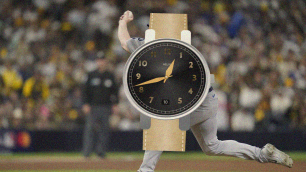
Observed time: 12.42
